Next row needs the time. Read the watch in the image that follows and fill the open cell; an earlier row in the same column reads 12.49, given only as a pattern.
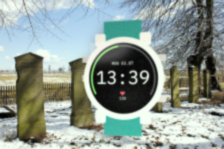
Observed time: 13.39
